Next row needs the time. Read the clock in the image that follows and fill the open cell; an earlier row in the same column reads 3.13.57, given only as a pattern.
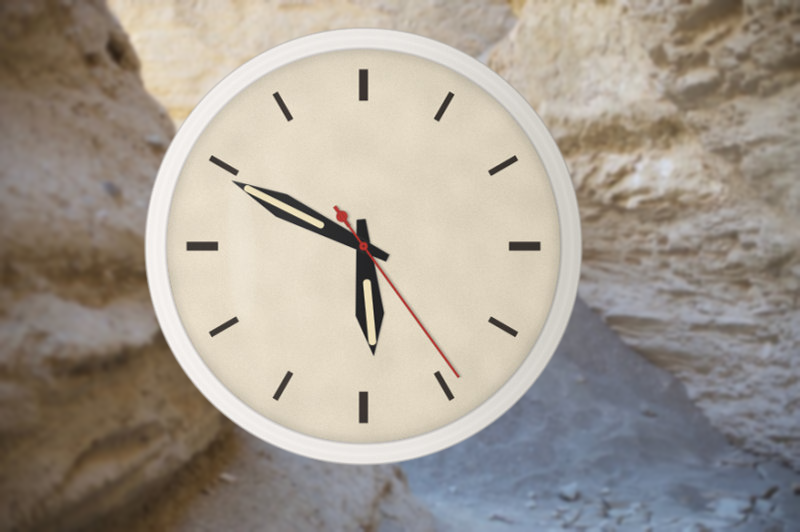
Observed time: 5.49.24
